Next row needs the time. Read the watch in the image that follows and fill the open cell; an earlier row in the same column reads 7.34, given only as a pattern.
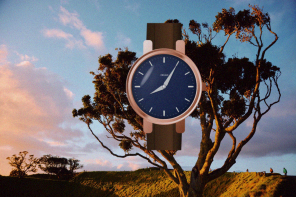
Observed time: 8.05
